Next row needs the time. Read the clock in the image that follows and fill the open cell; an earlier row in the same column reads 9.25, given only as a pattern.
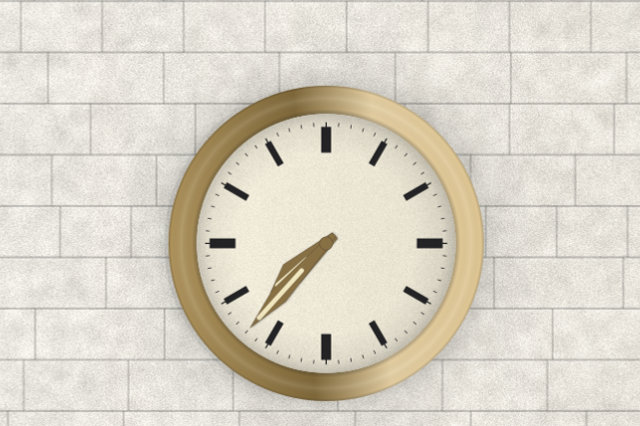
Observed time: 7.37
